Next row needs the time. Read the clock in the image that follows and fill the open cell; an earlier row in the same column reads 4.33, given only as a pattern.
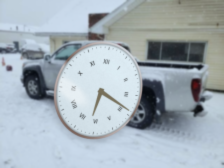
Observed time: 6.19
